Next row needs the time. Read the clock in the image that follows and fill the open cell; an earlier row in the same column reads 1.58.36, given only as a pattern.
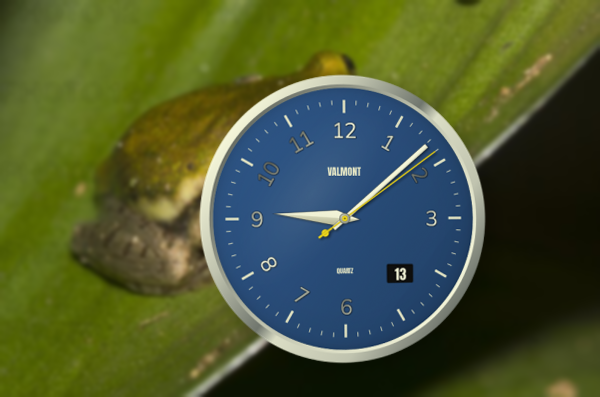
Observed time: 9.08.09
